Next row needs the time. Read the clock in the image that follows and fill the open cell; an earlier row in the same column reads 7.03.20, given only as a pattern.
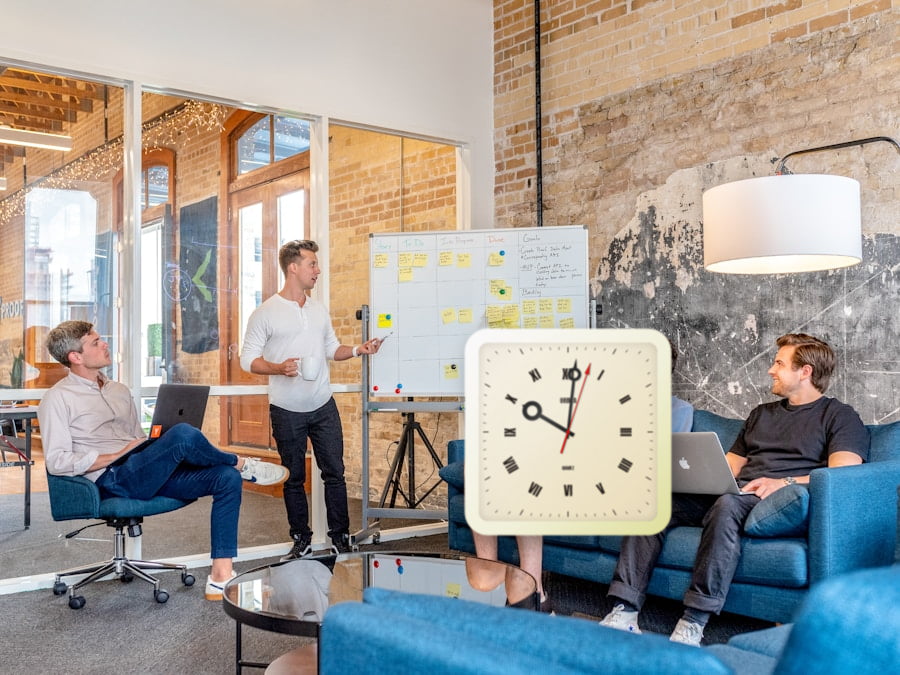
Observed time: 10.01.03
